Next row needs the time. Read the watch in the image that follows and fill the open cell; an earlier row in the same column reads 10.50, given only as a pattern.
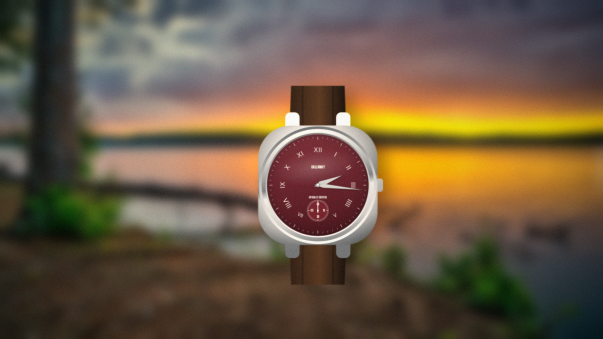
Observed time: 2.16
